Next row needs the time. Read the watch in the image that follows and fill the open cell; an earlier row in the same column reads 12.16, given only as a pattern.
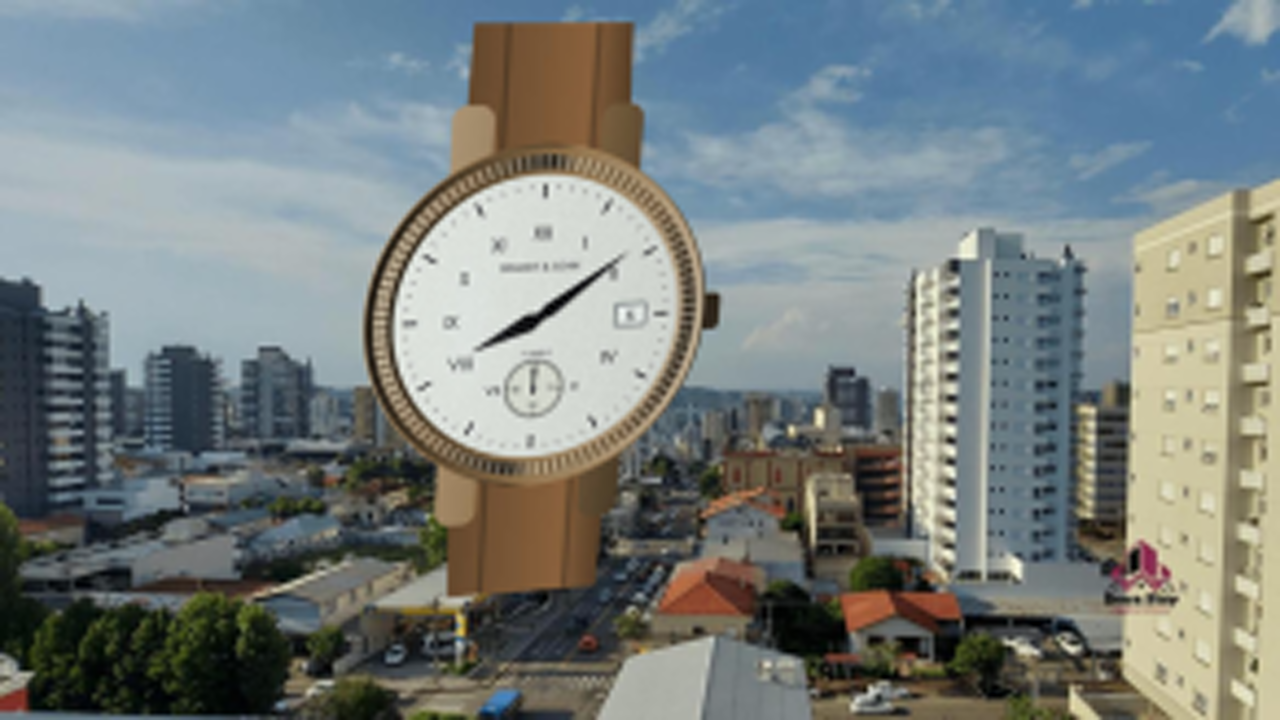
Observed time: 8.09
